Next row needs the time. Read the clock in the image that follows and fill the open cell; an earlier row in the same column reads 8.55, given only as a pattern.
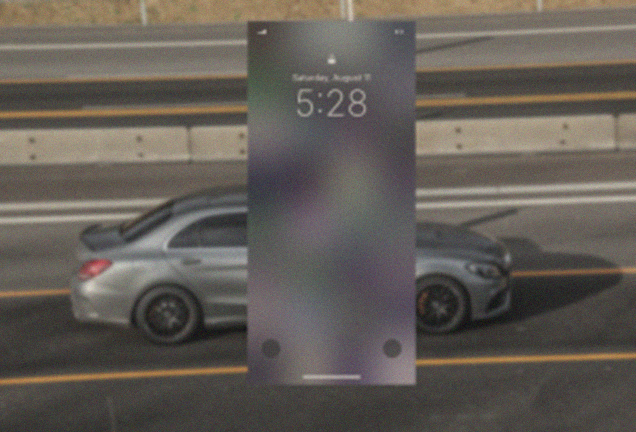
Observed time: 5.28
